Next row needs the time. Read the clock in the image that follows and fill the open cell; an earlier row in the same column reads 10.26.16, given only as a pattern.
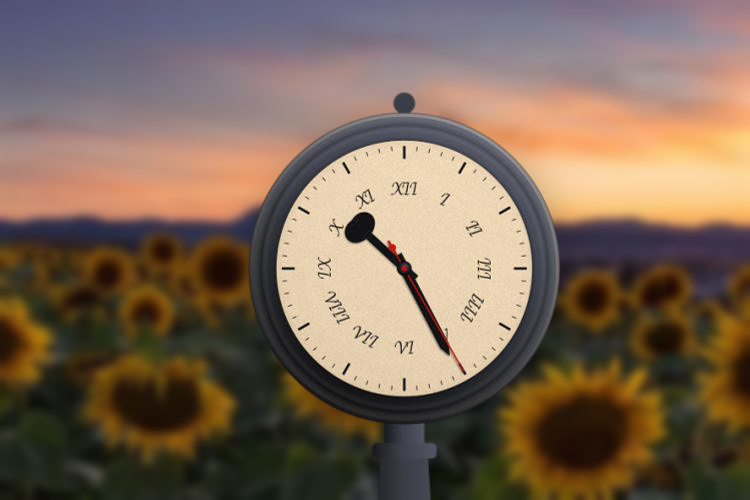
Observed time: 10.25.25
